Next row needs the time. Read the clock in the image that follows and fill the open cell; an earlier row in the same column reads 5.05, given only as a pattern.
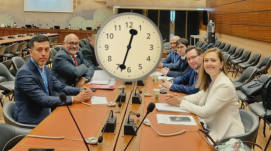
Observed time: 12.33
